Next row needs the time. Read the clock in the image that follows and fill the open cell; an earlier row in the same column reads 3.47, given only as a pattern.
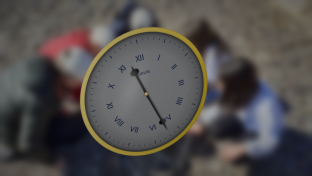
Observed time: 11.27
